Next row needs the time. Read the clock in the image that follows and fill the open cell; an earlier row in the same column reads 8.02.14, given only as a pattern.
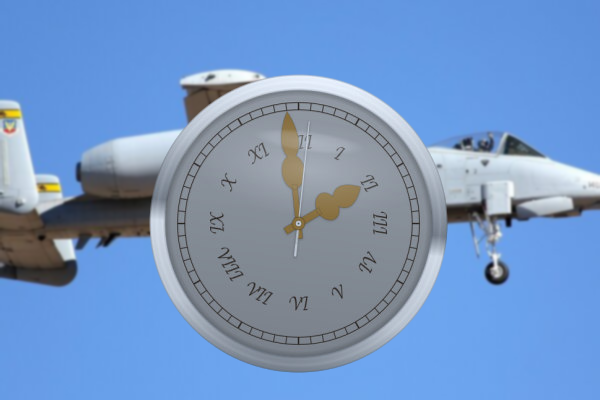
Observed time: 1.59.01
